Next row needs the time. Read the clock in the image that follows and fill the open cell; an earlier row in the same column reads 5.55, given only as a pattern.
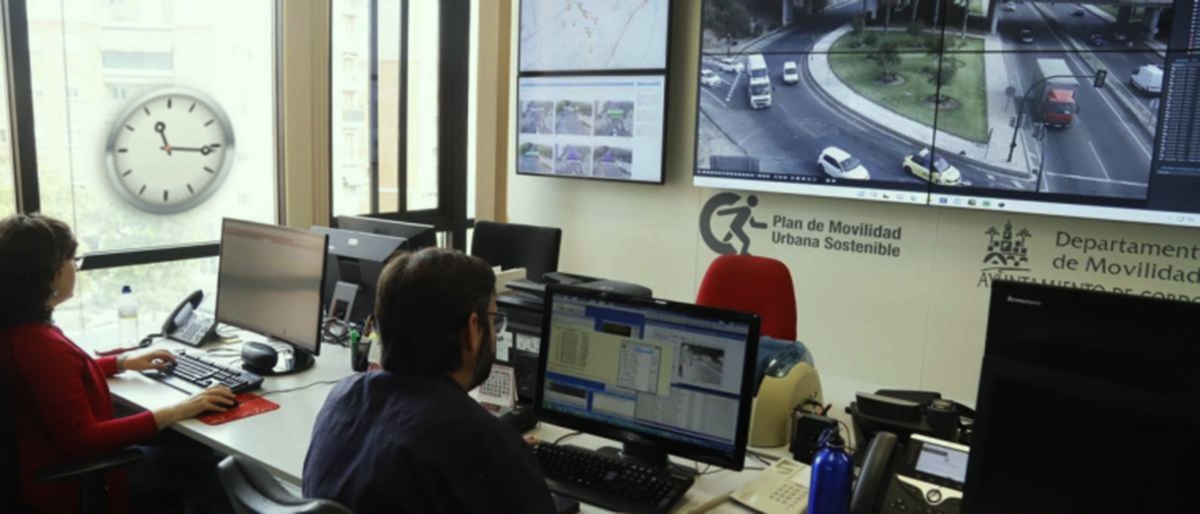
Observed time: 11.16
